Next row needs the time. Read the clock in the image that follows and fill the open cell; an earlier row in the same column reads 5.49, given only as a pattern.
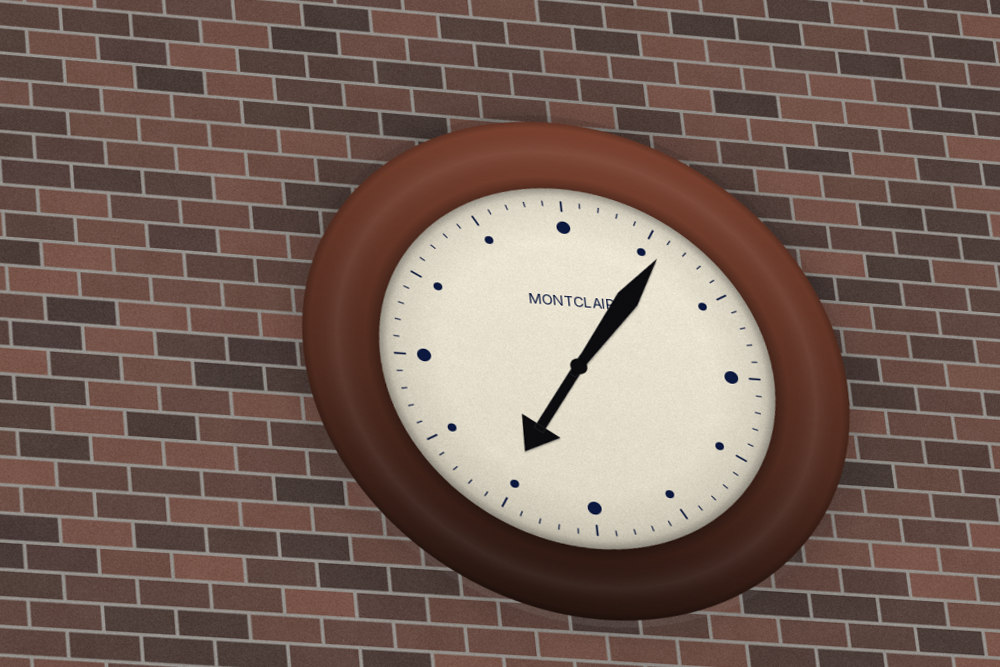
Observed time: 7.06
